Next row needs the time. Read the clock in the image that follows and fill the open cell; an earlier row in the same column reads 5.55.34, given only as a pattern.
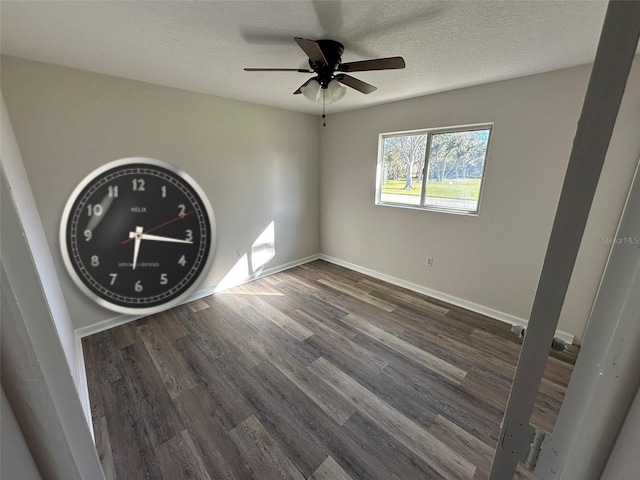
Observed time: 6.16.11
